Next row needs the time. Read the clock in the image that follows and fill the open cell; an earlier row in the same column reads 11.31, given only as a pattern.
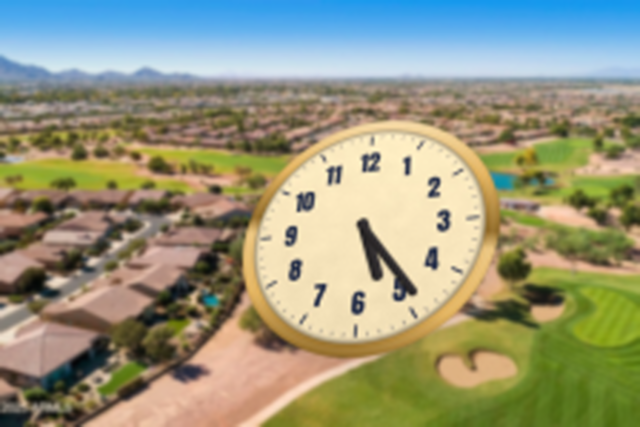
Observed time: 5.24
